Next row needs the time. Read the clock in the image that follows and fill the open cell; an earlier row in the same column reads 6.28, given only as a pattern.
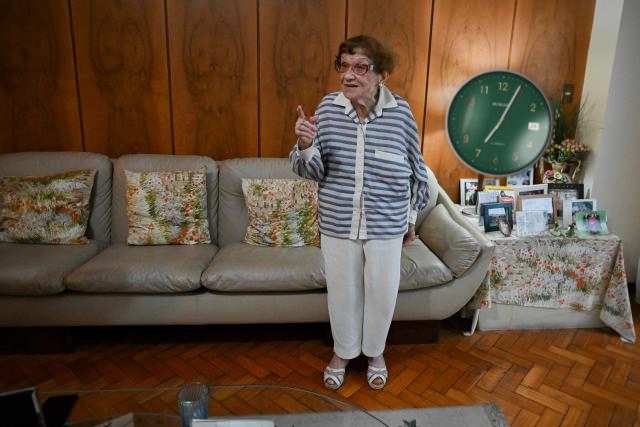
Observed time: 7.04
